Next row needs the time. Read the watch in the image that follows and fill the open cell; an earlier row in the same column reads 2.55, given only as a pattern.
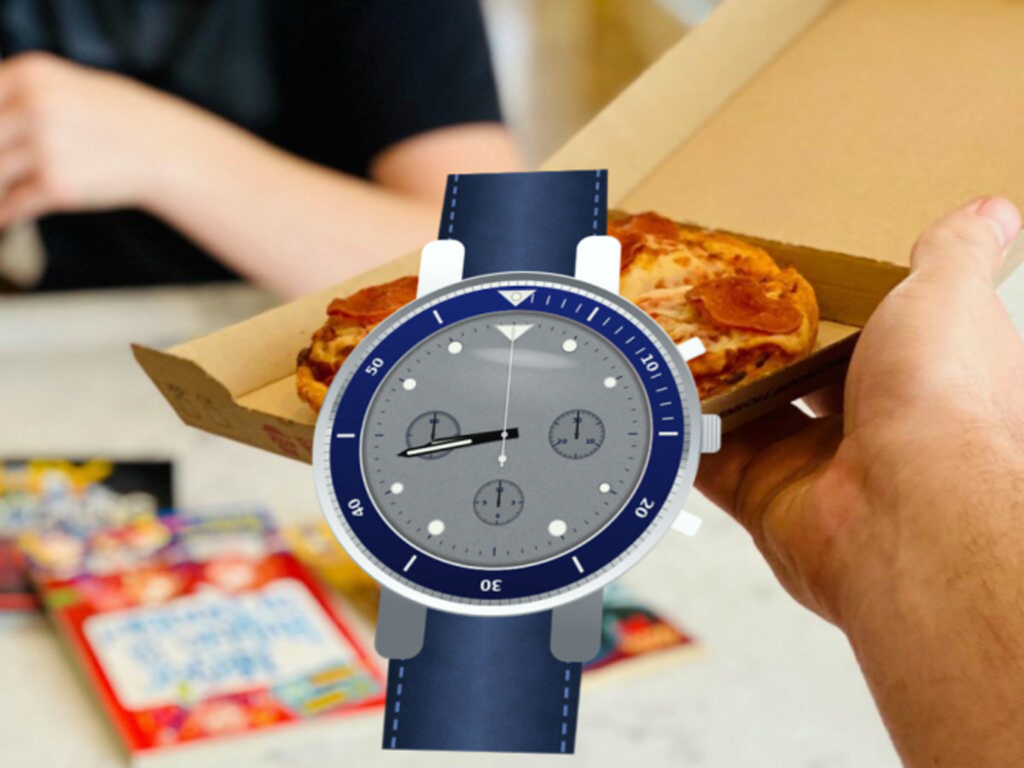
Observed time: 8.43
